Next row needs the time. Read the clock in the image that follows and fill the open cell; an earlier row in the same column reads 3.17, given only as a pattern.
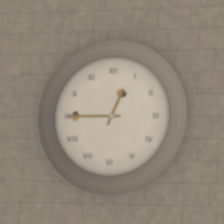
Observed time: 12.45
